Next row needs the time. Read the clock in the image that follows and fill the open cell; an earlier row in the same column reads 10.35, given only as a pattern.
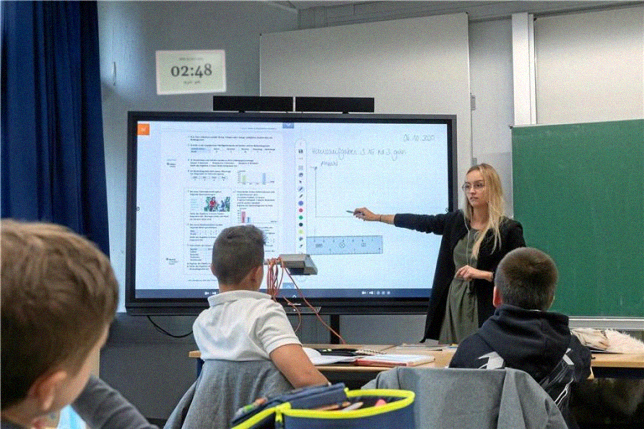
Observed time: 2.48
